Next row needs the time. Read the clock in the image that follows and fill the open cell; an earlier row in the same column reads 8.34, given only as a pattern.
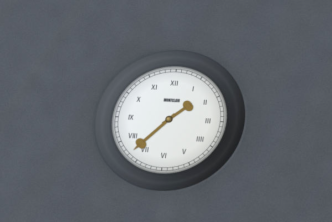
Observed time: 1.37
